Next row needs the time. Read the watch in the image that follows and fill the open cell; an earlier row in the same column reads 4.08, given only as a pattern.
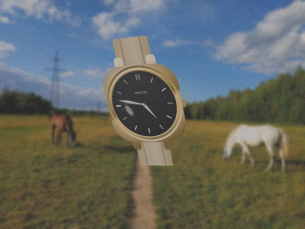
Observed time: 4.47
